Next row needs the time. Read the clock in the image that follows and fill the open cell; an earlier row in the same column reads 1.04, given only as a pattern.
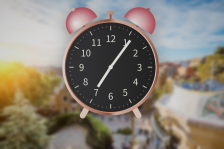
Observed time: 7.06
